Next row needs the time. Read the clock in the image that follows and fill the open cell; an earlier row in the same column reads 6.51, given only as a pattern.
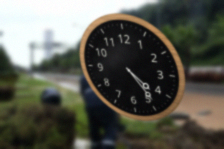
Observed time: 4.24
